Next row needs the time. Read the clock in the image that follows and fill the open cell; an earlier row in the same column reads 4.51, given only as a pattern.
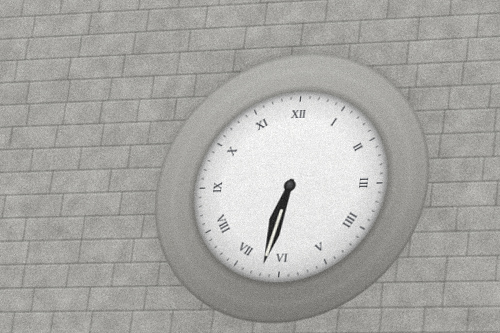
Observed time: 6.32
